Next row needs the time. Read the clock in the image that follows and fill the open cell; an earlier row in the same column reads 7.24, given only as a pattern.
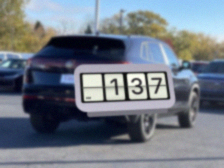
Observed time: 1.37
